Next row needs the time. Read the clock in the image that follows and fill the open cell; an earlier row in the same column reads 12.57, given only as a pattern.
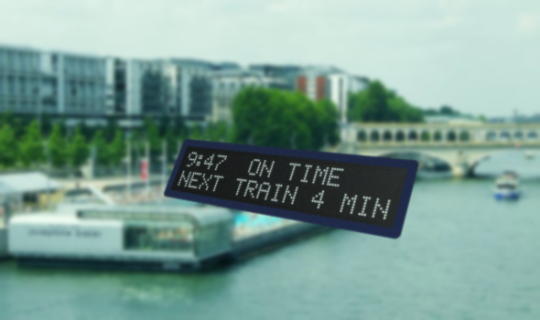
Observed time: 9.47
